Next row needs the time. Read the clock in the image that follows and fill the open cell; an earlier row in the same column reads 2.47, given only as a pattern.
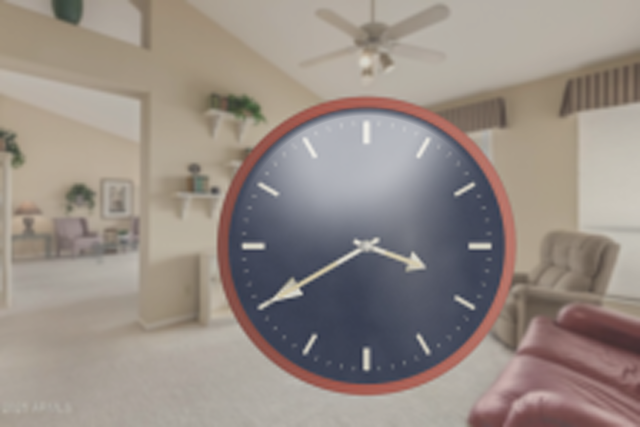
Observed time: 3.40
